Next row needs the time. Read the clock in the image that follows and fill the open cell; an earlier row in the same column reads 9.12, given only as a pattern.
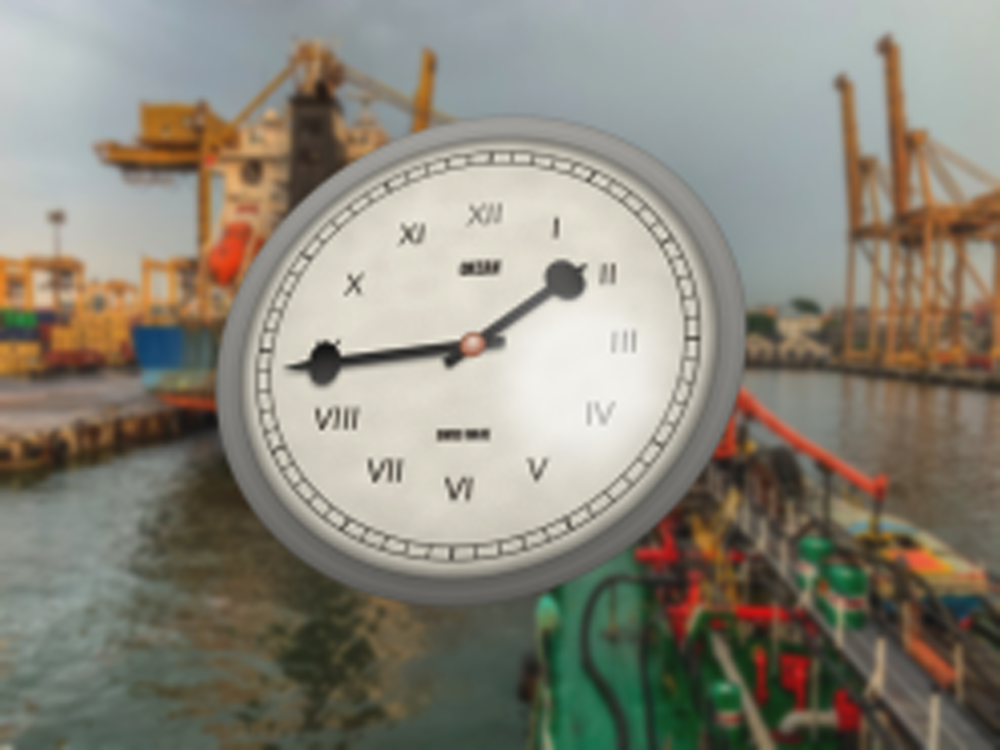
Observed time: 1.44
